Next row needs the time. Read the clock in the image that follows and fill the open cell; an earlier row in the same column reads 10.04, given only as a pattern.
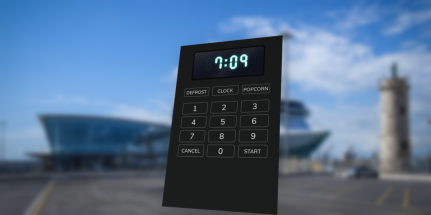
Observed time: 7.09
